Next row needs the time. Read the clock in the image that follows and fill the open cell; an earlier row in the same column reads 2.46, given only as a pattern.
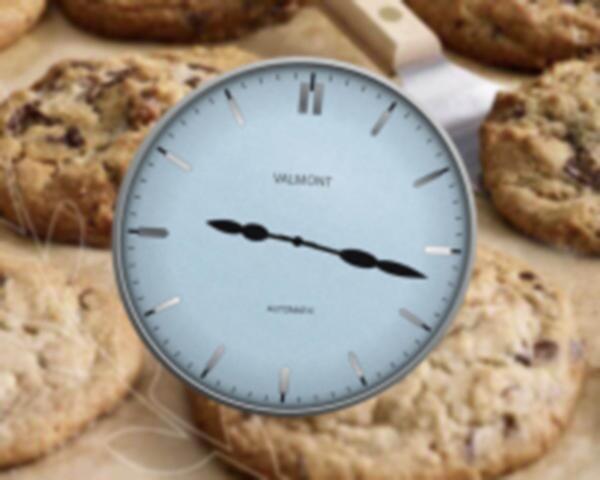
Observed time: 9.17
